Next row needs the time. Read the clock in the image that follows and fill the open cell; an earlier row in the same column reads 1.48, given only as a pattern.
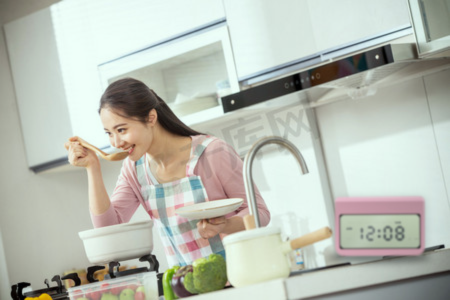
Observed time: 12.08
